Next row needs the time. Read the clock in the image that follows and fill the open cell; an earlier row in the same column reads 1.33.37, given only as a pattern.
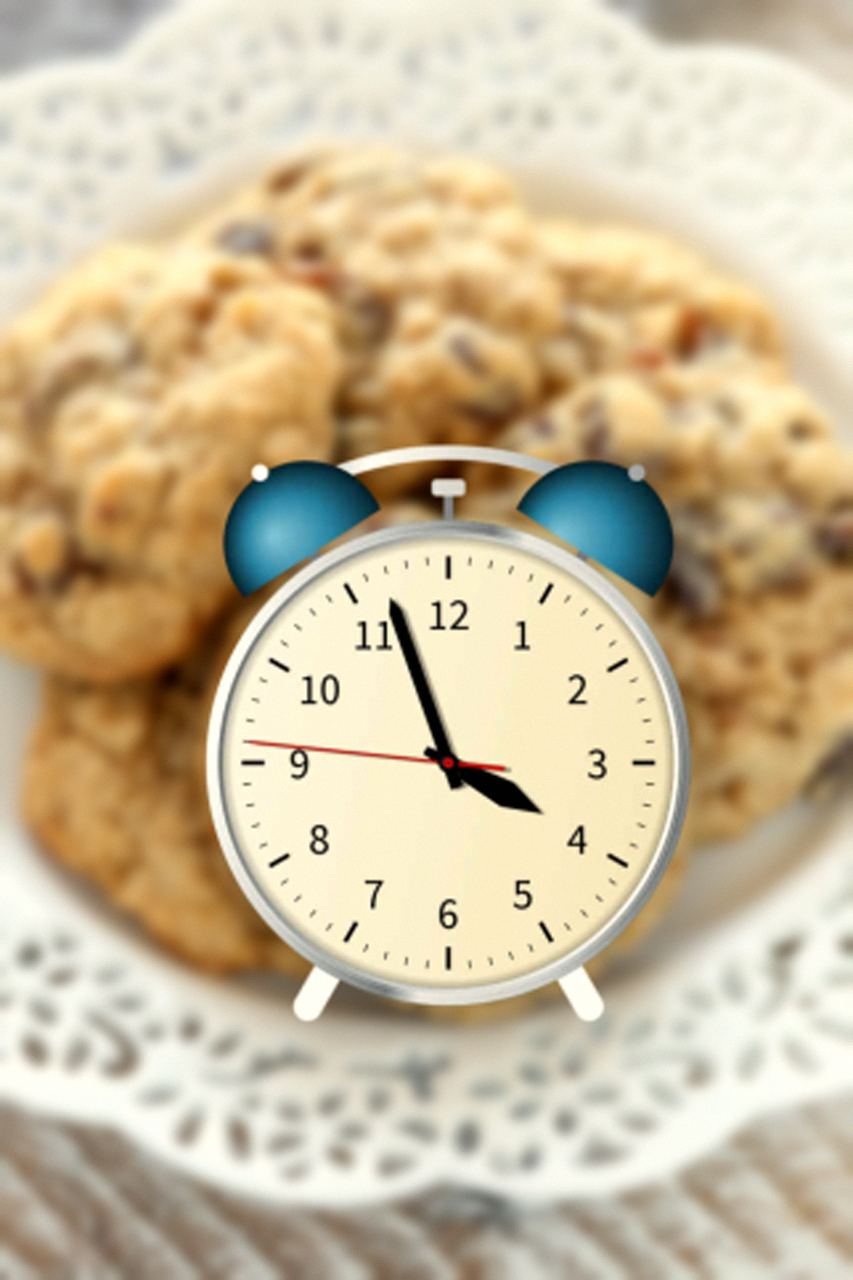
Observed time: 3.56.46
